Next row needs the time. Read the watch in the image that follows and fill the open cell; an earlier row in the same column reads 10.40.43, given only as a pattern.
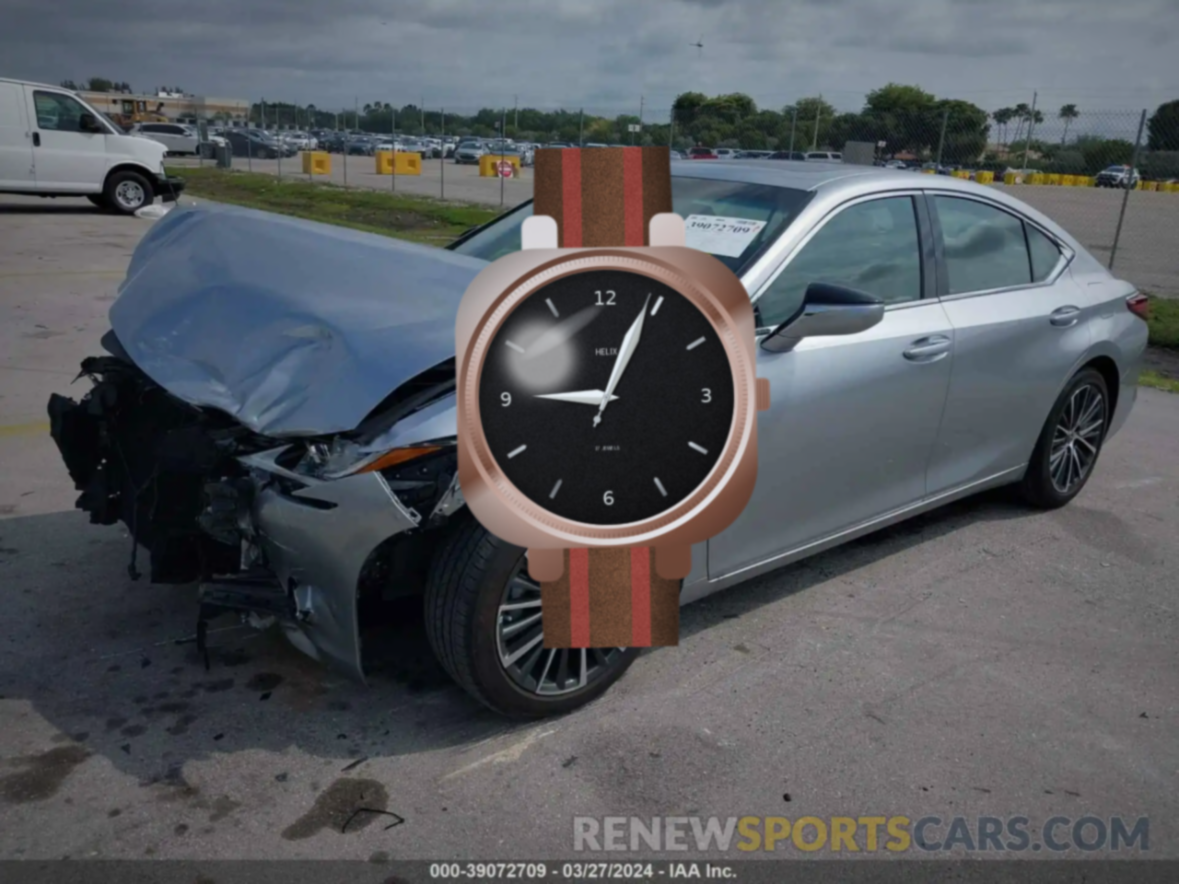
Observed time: 9.04.04
